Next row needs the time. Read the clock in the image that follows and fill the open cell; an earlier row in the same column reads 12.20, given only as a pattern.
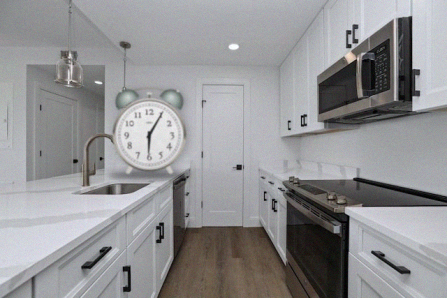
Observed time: 6.05
